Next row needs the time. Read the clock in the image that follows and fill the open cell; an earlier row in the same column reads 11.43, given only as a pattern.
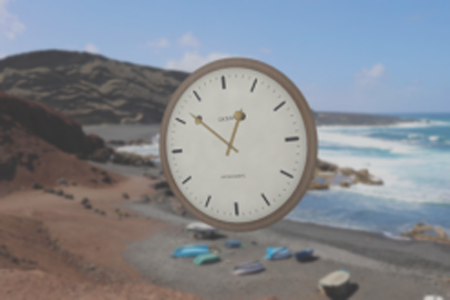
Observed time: 12.52
